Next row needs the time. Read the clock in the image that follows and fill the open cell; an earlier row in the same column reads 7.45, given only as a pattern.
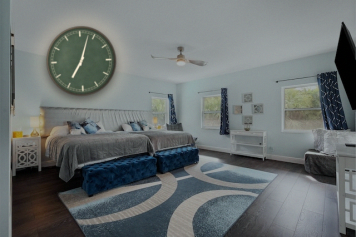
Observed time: 7.03
